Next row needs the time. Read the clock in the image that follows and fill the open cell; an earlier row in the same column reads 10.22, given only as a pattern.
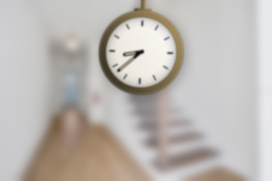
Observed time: 8.38
